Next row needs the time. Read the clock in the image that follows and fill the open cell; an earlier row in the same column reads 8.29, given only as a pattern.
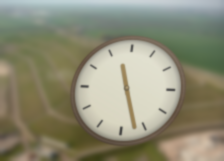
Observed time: 11.27
